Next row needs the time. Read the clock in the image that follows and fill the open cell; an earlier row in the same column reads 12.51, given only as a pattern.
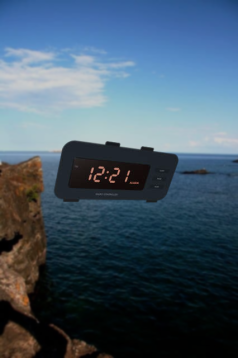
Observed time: 12.21
